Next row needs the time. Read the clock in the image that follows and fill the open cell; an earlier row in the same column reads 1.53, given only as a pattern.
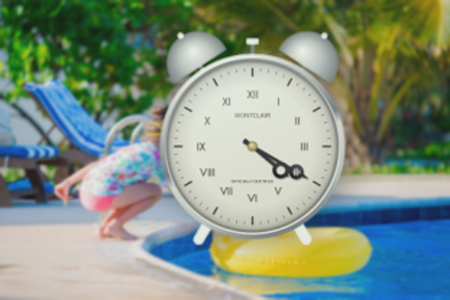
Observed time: 4.20
